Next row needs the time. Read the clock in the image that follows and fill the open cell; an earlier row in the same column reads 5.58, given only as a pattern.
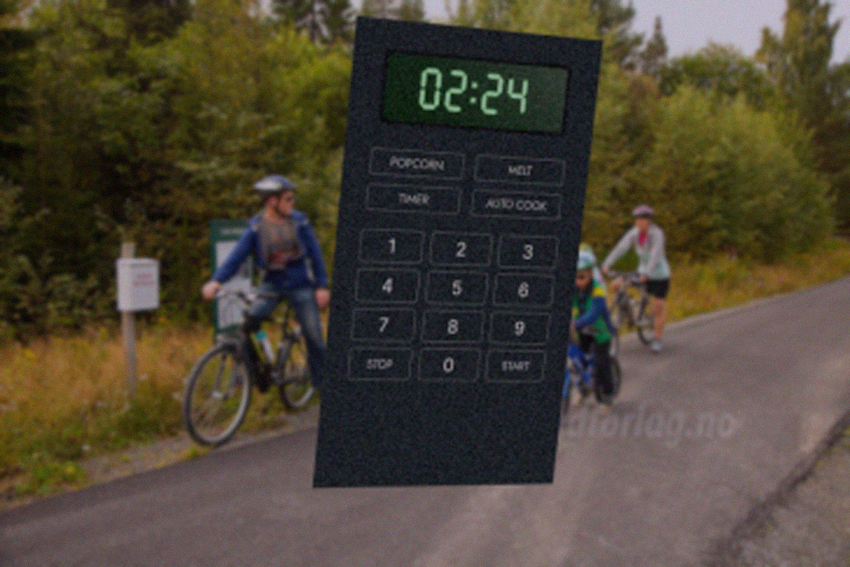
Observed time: 2.24
